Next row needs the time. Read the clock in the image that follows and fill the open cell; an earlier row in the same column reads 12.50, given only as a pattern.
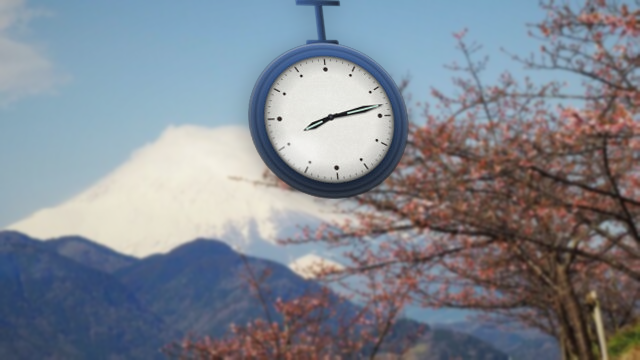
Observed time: 8.13
